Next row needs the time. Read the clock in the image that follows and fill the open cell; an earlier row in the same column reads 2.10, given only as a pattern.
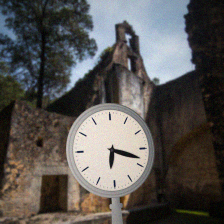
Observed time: 6.18
